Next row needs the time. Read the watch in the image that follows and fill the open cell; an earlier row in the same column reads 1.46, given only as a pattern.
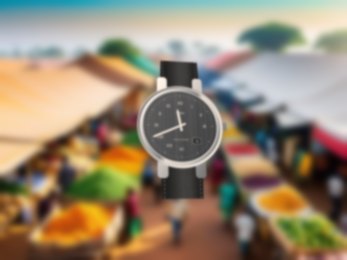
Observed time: 11.41
